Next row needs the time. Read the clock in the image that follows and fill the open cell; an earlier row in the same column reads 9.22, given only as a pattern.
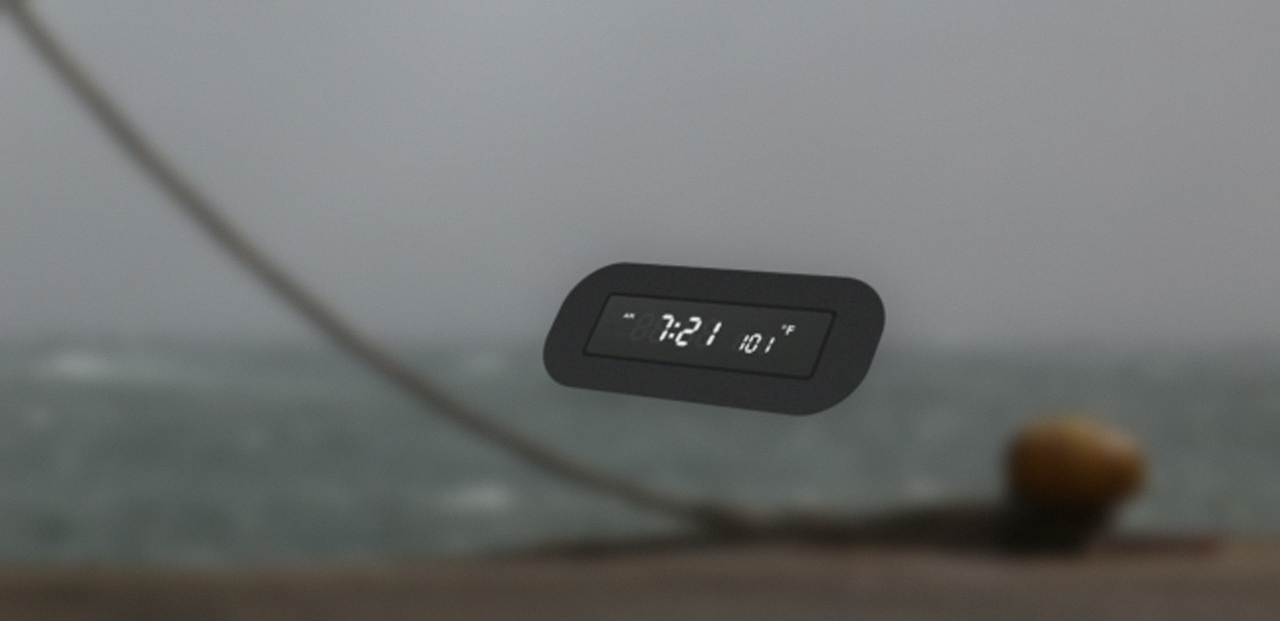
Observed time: 7.21
